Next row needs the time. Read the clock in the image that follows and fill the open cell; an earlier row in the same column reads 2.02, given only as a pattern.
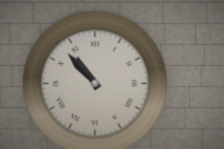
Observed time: 10.53
